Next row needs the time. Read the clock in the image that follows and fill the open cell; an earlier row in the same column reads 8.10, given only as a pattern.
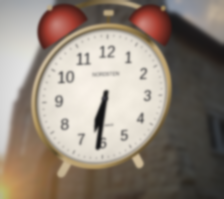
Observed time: 6.31
